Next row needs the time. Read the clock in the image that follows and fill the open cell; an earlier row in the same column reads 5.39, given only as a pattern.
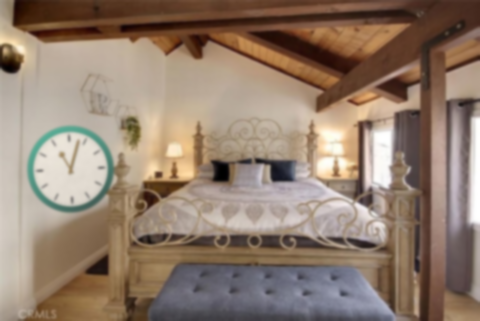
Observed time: 11.03
